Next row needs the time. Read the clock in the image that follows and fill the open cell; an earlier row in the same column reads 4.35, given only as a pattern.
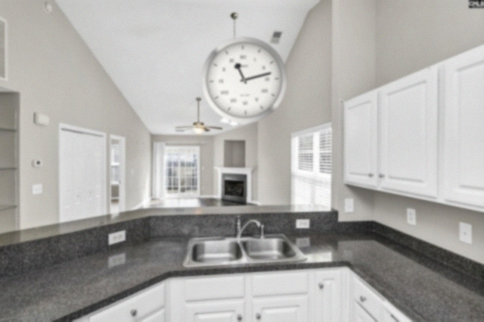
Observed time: 11.13
